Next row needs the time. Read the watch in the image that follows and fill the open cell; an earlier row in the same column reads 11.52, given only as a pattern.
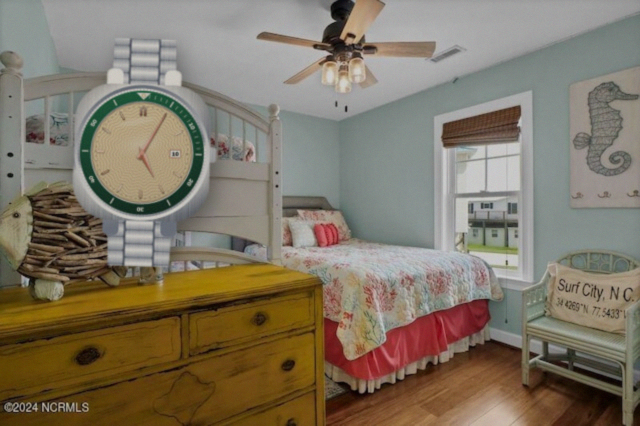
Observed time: 5.05
